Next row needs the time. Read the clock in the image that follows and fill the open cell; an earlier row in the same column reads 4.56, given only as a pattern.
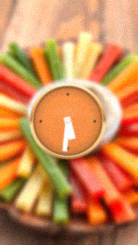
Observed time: 5.31
